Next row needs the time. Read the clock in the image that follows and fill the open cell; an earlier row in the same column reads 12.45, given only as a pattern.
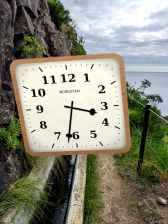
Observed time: 3.32
